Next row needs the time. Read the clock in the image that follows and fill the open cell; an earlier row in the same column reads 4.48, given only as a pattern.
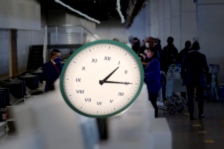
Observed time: 1.15
